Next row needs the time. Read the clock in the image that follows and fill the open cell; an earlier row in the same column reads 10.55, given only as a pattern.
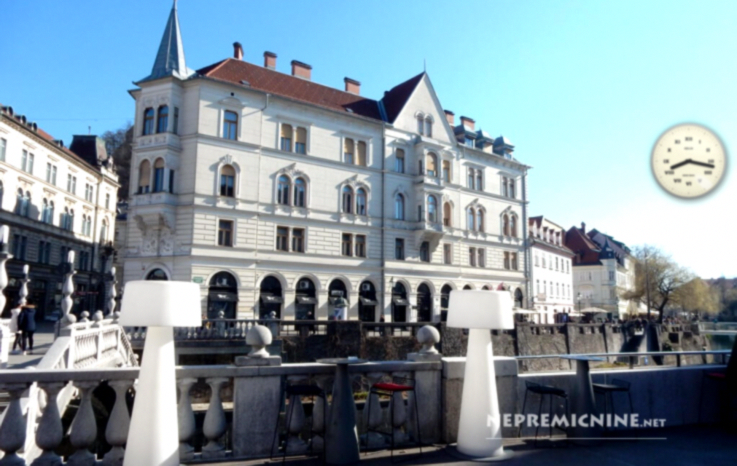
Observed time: 8.17
